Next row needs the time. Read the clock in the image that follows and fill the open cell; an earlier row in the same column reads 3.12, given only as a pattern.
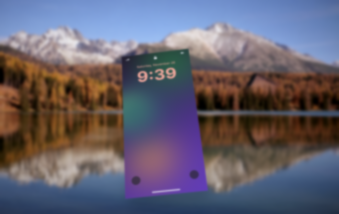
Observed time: 9.39
